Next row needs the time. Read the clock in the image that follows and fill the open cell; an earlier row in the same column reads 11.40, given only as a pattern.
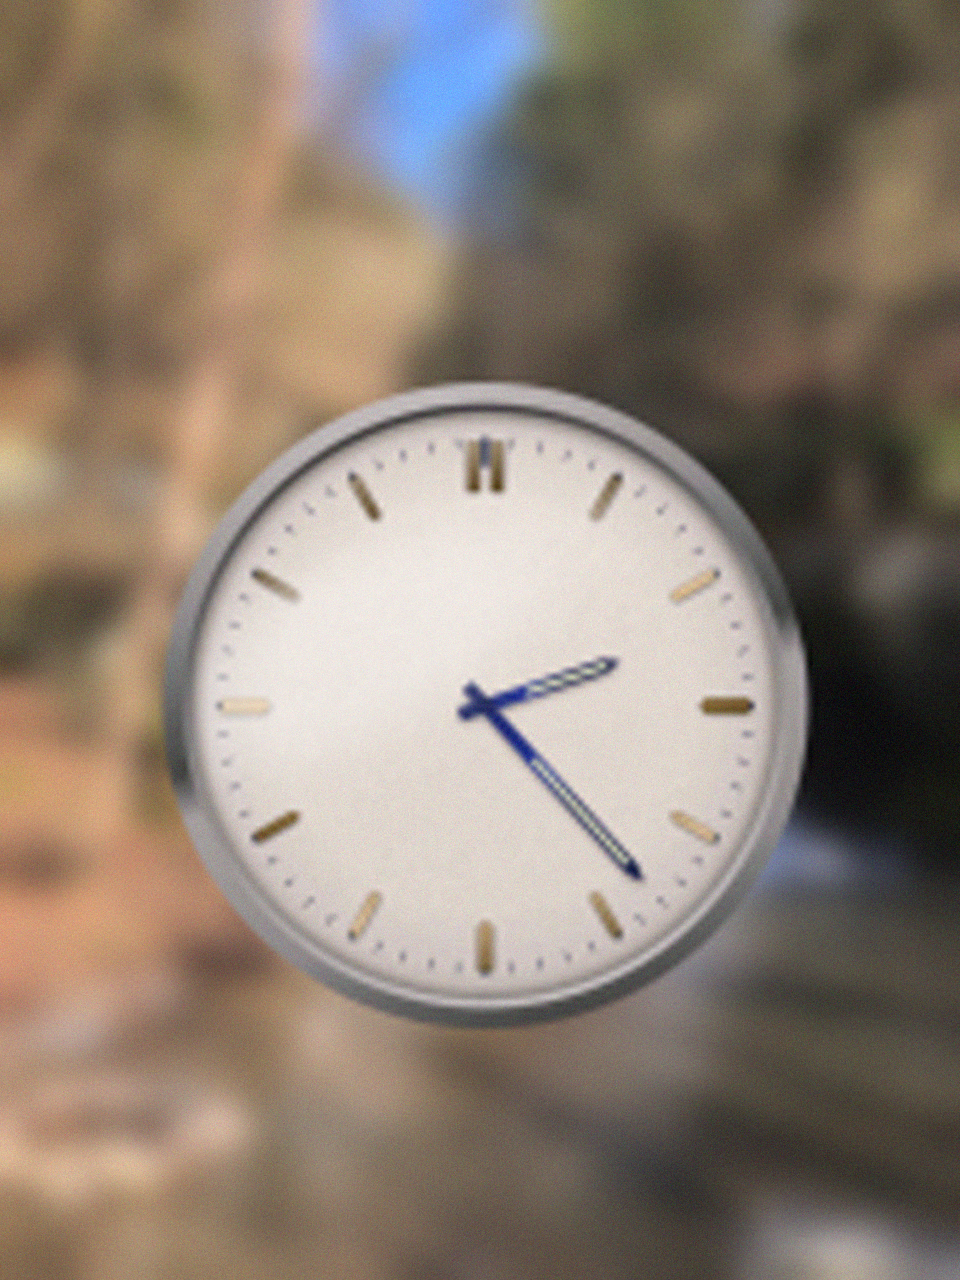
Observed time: 2.23
